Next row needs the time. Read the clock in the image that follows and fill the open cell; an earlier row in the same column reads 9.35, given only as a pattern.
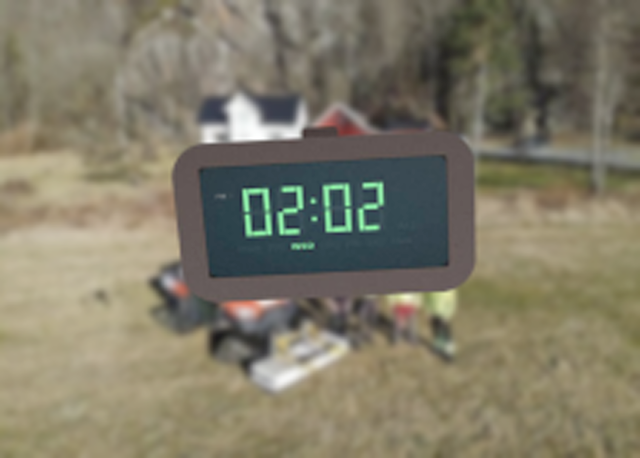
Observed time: 2.02
